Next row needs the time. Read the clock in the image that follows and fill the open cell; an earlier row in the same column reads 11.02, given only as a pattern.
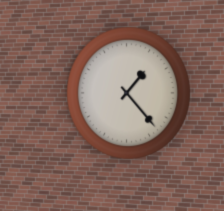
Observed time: 1.23
